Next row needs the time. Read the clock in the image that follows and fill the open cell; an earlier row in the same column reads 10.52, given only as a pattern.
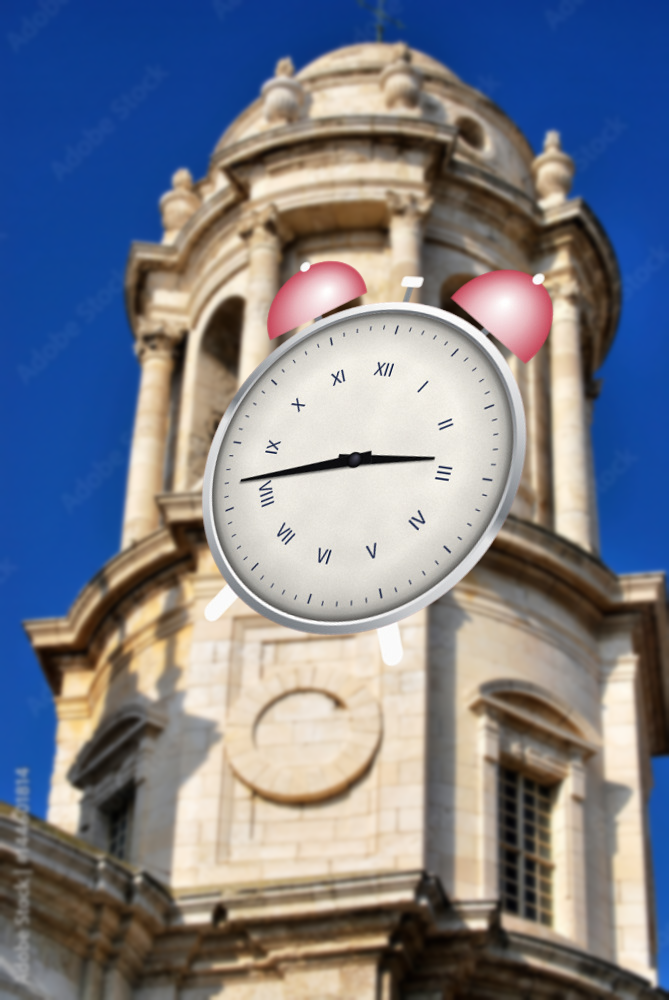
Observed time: 2.42
